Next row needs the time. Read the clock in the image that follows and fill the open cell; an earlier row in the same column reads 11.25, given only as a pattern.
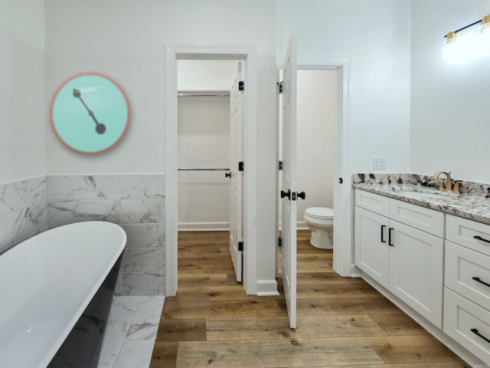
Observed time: 4.54
